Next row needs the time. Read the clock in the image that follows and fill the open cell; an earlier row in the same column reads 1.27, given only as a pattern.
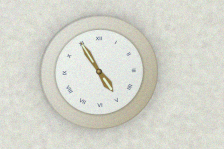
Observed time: 4.55
